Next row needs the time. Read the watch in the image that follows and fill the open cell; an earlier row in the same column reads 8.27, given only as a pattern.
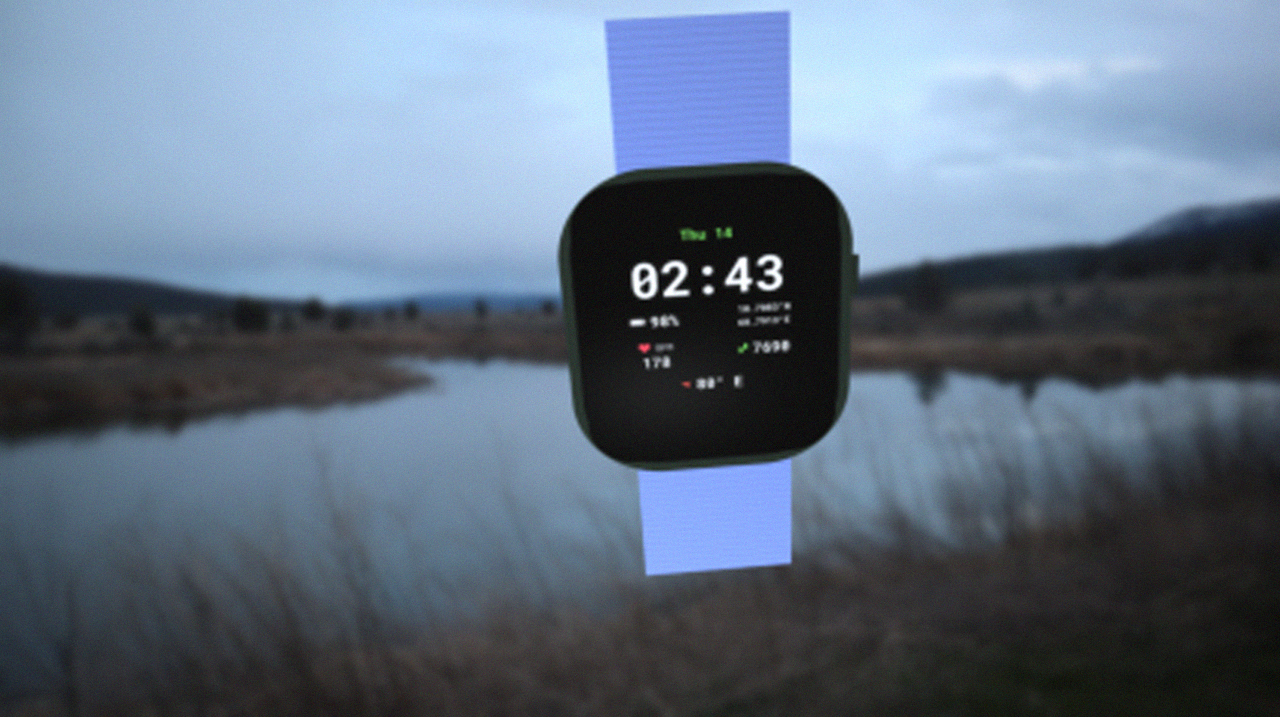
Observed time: 2.43
